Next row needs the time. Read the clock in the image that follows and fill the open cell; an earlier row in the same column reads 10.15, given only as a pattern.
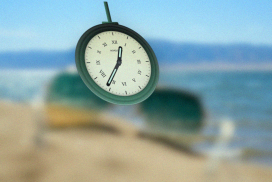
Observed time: 12.36
